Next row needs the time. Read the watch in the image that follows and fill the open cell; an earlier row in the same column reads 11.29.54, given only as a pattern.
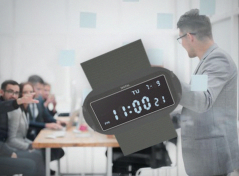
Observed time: 11.00.21
